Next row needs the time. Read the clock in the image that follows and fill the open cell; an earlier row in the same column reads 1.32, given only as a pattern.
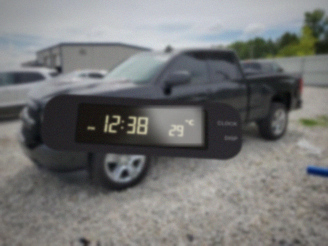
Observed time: 12.38
